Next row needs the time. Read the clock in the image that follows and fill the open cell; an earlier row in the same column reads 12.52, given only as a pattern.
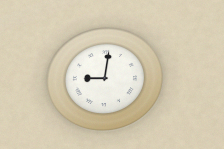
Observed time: 9.01
